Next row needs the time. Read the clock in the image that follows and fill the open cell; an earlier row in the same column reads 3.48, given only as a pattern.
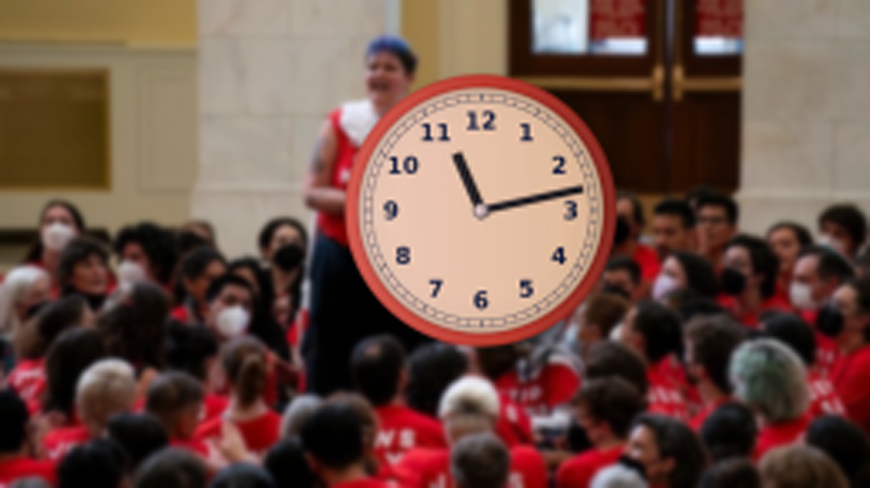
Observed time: 11.13
